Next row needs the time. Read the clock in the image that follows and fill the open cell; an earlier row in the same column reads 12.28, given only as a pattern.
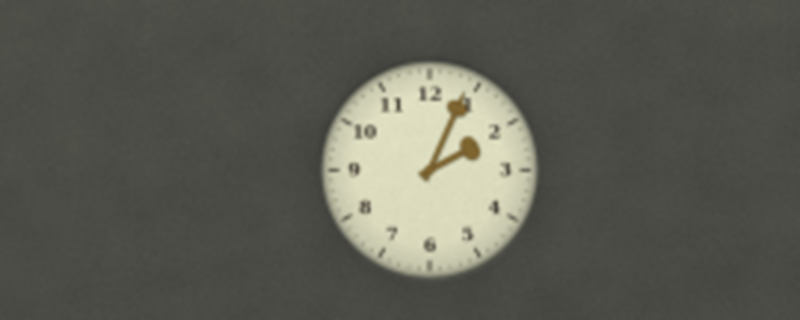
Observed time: 2.04
